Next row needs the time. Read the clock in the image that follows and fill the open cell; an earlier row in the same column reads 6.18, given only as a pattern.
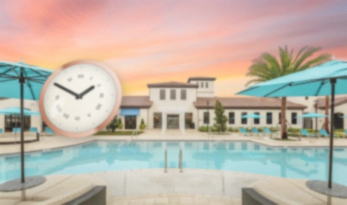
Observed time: 1.50
